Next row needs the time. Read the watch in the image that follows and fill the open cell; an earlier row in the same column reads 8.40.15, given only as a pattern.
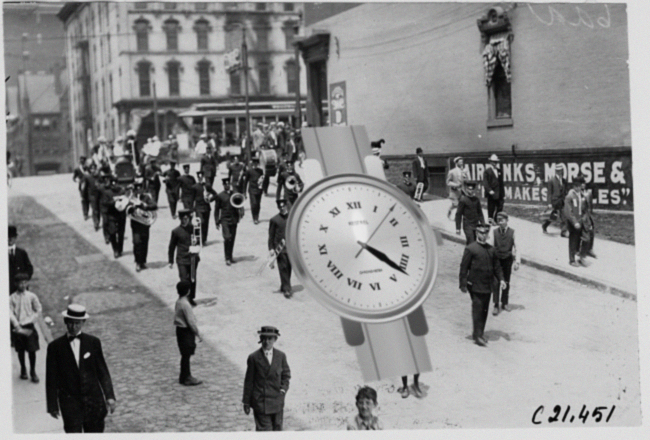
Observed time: 4.22.08
